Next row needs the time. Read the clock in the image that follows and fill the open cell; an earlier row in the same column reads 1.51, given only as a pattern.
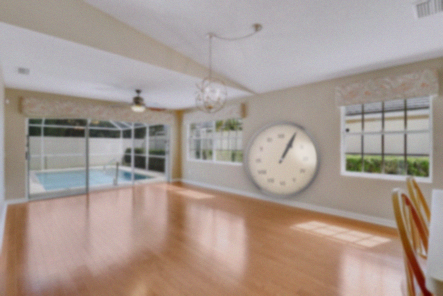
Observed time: 1.05
